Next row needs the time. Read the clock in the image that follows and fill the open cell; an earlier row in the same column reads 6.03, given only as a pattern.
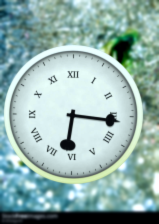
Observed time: 6.16
